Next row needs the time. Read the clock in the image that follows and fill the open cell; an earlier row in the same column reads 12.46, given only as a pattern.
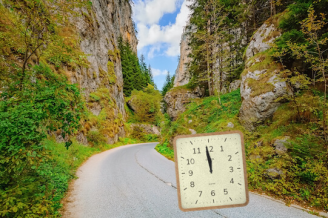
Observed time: 11.59
